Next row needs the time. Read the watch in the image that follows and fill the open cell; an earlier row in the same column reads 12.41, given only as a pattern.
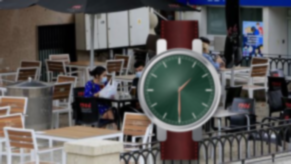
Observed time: 1.30
